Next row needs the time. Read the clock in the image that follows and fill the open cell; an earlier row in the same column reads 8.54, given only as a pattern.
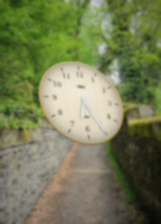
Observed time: 6.25
